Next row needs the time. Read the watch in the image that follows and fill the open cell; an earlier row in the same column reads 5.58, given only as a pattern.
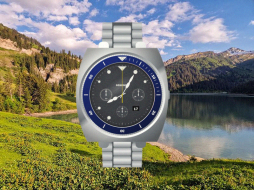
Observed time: 8.05
